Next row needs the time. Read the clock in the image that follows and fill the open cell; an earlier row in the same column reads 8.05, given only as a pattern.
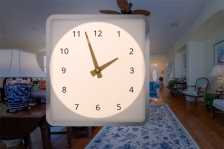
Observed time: 1.57
